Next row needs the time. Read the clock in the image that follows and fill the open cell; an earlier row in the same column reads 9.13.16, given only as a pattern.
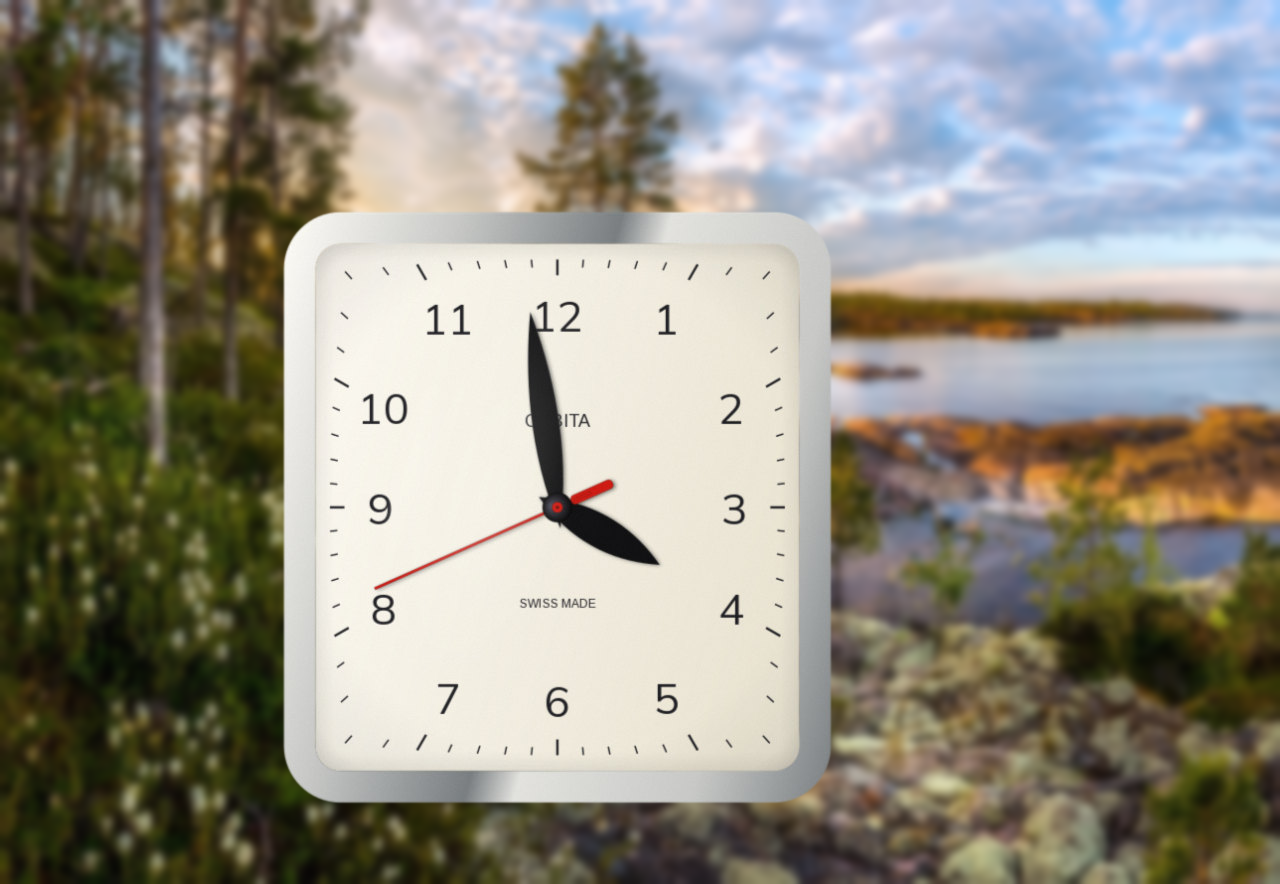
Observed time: 3.58.41
